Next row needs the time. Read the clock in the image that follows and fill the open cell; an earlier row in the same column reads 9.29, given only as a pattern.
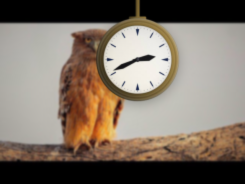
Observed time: 2.41
